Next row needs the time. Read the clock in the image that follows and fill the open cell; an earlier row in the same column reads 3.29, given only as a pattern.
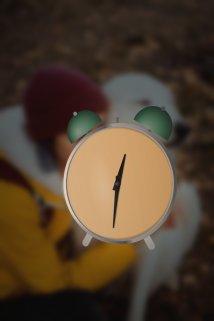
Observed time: 12.31
